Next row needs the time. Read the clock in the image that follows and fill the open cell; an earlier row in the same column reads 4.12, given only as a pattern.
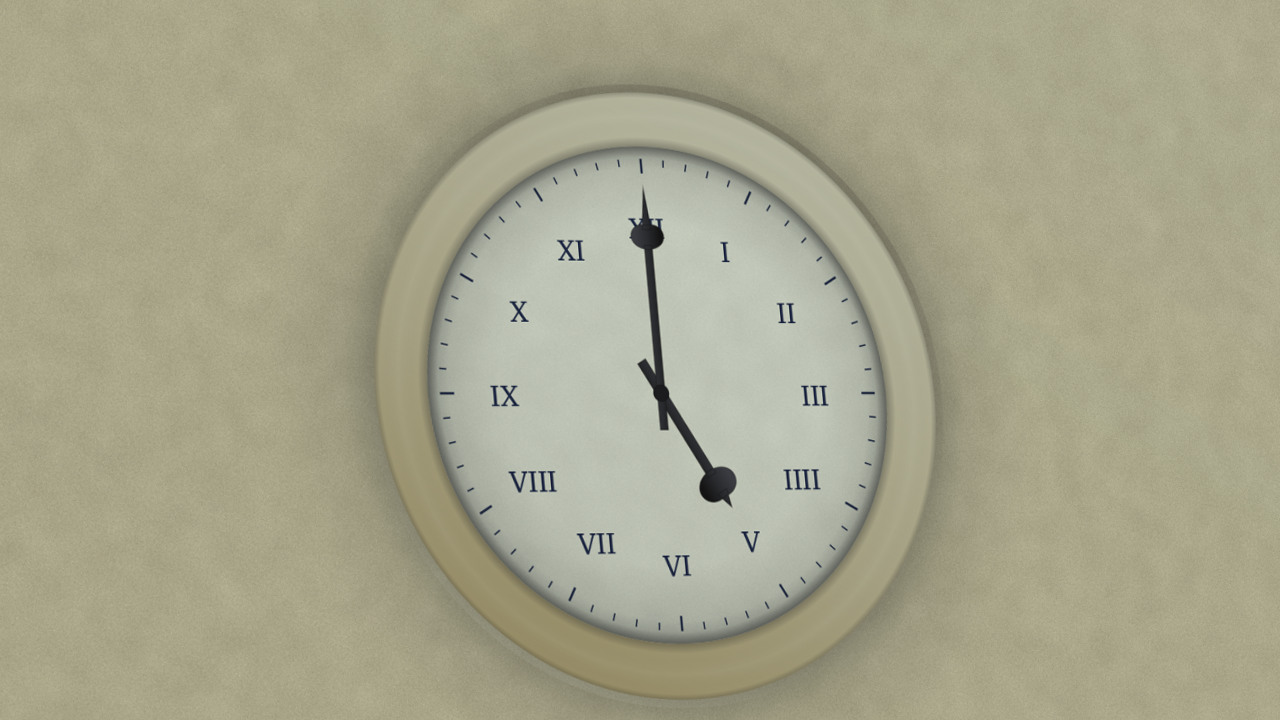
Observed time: 5.00
